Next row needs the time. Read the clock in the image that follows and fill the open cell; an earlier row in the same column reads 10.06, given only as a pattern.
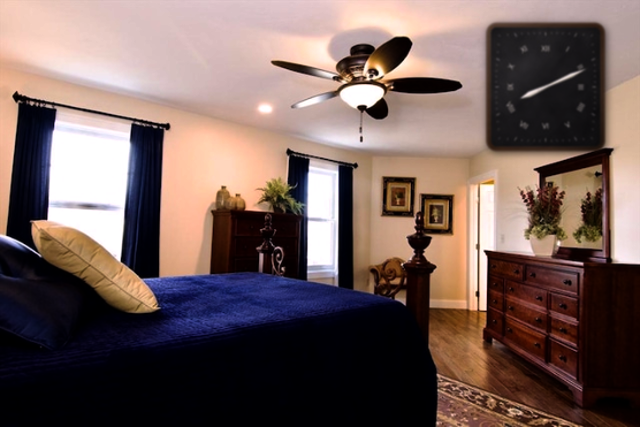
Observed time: 8.11
